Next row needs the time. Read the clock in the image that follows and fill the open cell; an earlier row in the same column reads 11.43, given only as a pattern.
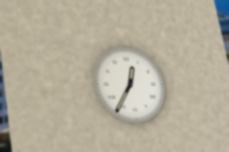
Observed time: 12.36
